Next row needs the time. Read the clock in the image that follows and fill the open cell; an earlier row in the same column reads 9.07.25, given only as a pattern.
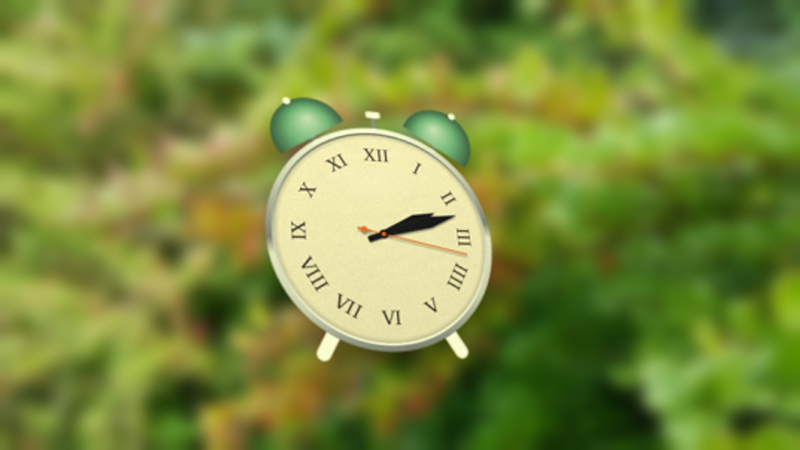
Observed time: 2.12.17
